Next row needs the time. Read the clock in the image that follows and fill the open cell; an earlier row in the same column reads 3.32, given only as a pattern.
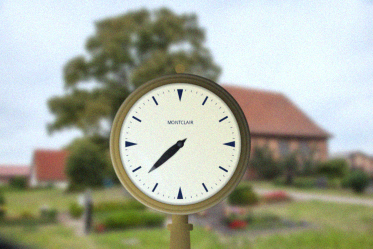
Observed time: 7.38
